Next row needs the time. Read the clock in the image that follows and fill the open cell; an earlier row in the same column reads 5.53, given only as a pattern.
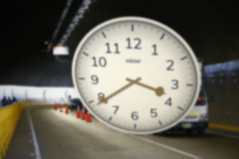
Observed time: 3.39
